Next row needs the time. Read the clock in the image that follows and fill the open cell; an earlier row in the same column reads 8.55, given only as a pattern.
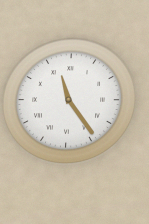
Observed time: 11.24
